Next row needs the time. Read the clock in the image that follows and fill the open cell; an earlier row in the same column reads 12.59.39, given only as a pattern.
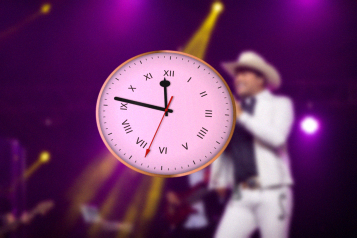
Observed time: 11.46.33
